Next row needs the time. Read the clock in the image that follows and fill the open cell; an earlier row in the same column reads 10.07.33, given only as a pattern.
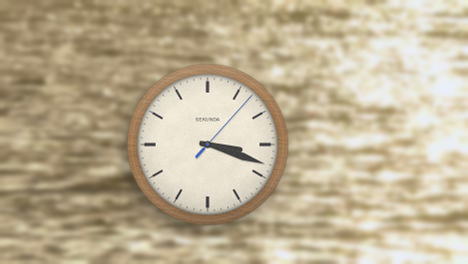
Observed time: 3.18.07
